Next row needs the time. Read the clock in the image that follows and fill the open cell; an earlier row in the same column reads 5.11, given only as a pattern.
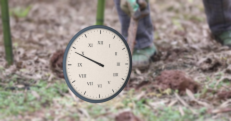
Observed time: 9.49
